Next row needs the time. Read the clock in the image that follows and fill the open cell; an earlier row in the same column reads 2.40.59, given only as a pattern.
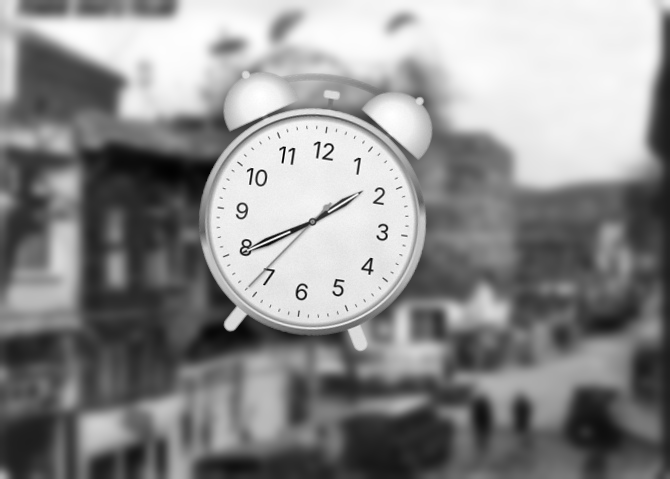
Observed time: 1.39.36
